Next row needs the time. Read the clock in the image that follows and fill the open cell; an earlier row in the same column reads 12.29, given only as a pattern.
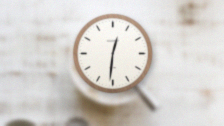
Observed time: 12.31
